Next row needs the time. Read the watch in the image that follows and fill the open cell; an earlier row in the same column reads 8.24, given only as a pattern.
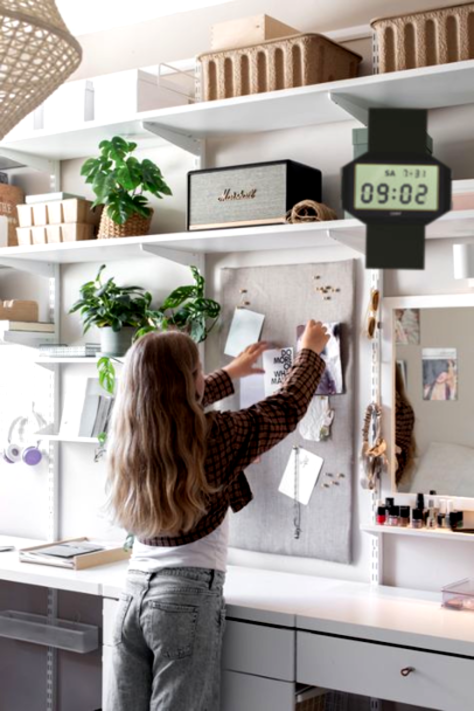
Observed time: 9.02
